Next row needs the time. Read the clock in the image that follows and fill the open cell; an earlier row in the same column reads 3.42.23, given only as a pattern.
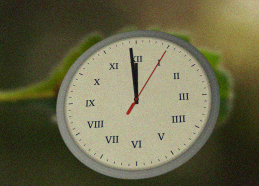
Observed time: 11.59.05
